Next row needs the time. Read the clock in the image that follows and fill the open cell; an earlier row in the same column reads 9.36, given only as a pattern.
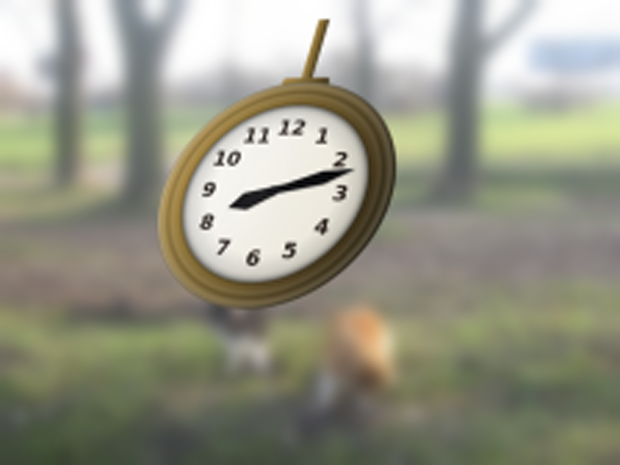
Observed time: 8.12
